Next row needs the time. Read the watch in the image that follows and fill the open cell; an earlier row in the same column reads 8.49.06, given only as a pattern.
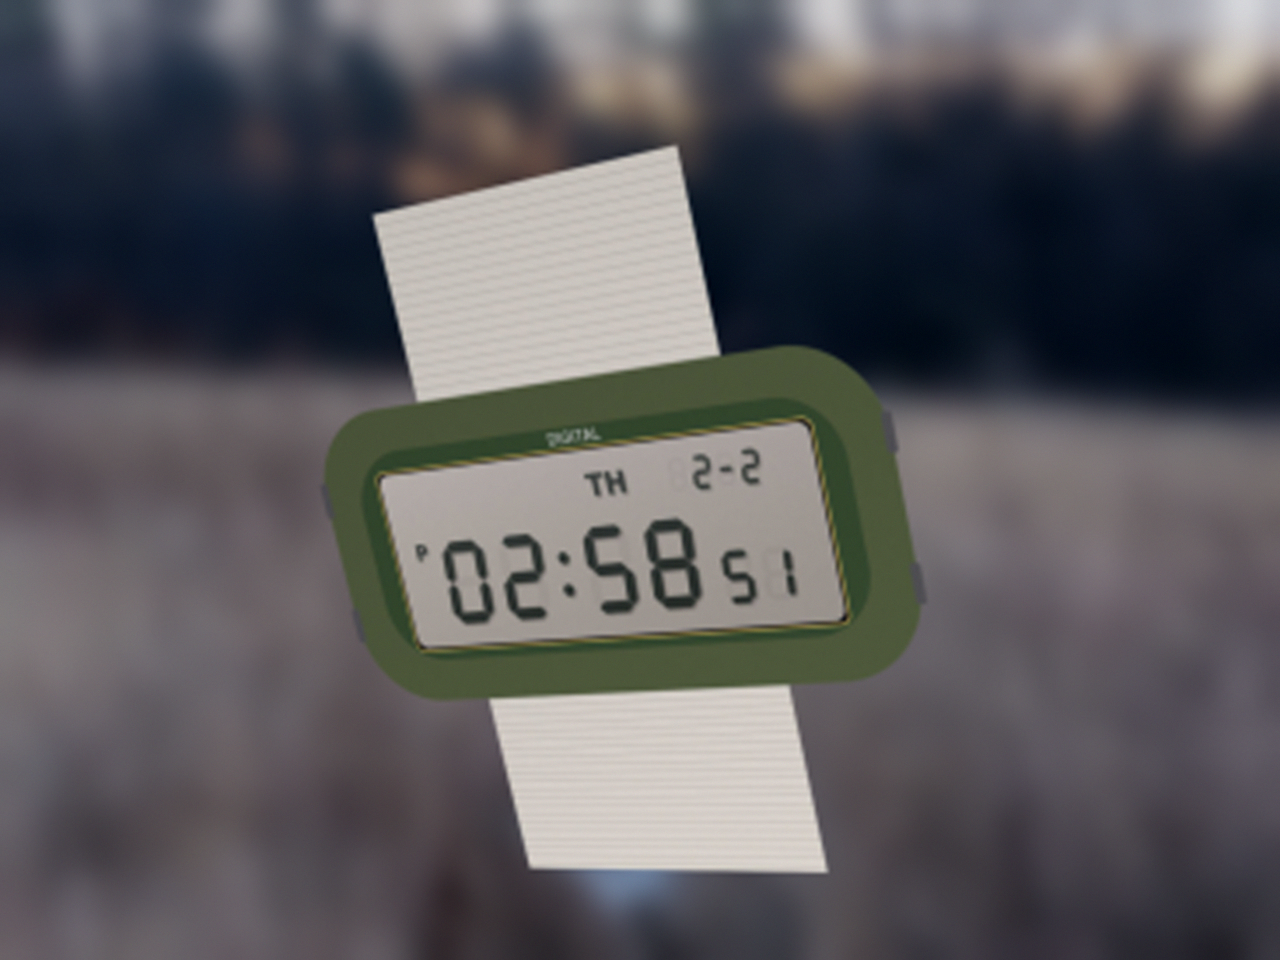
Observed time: 2.58.51
